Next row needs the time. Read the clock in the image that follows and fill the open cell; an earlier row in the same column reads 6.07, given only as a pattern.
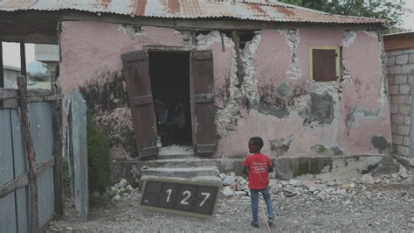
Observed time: 1.27
